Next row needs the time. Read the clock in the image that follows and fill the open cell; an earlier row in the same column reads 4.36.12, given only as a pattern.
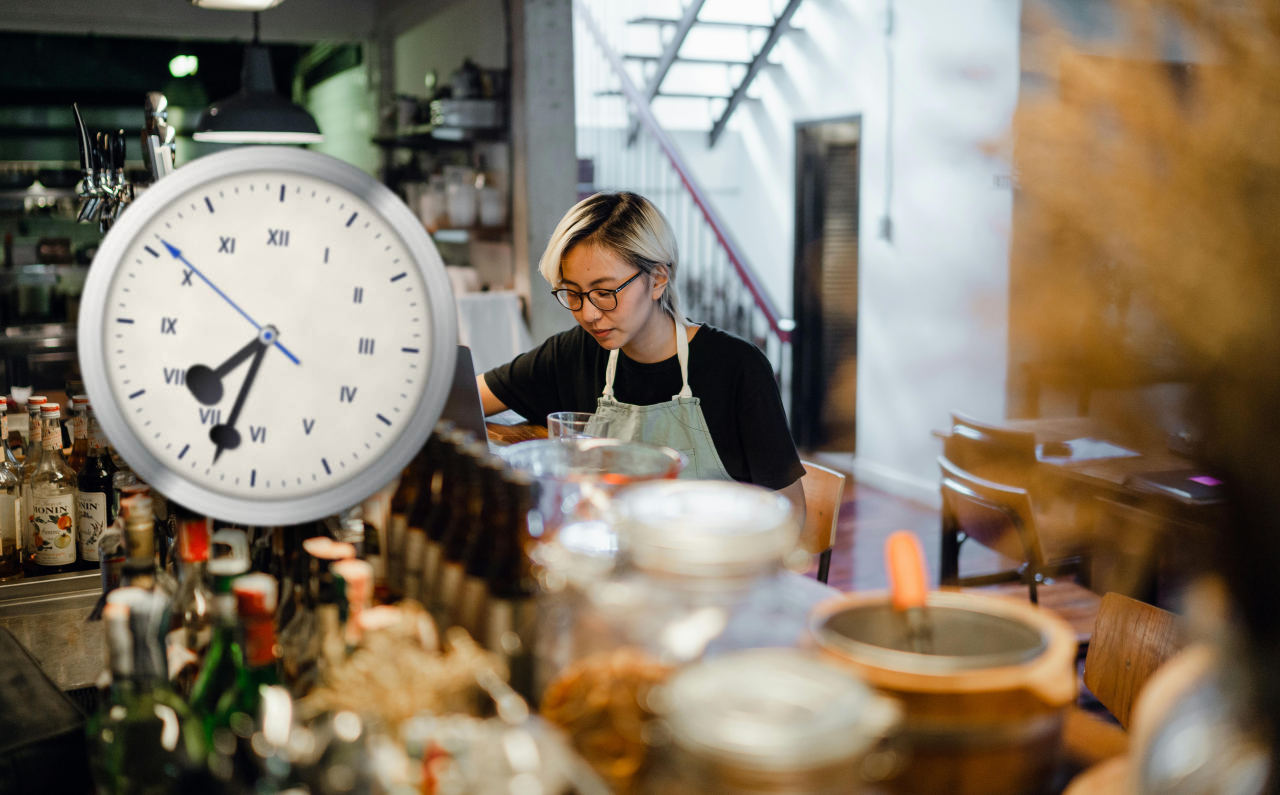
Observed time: 7.32.51
